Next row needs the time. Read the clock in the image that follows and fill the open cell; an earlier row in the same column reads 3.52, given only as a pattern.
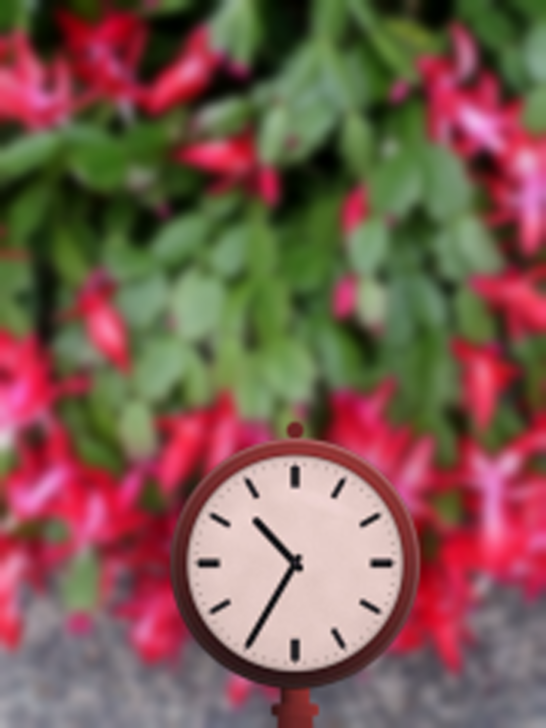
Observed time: 10.35
